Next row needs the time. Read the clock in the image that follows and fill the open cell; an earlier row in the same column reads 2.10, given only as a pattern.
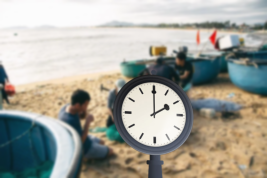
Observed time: 2.00
